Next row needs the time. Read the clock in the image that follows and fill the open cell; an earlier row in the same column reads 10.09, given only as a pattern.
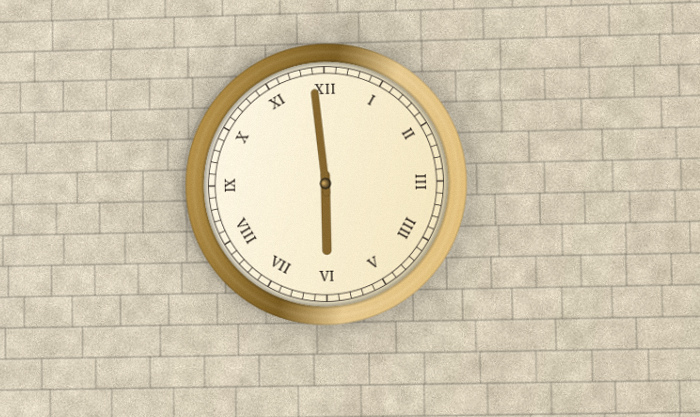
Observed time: 5.59
